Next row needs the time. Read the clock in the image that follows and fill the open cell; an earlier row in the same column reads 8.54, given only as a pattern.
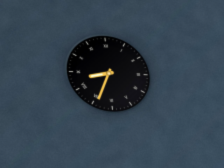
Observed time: 8.34
